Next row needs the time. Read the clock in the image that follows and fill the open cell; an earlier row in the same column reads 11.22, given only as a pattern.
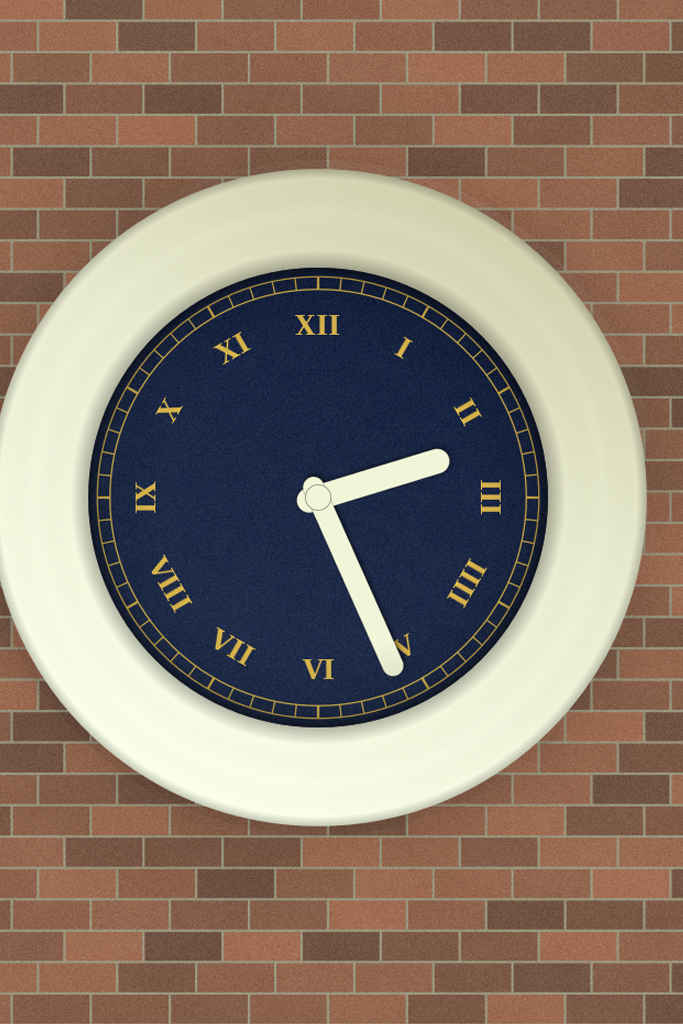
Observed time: 2.26
